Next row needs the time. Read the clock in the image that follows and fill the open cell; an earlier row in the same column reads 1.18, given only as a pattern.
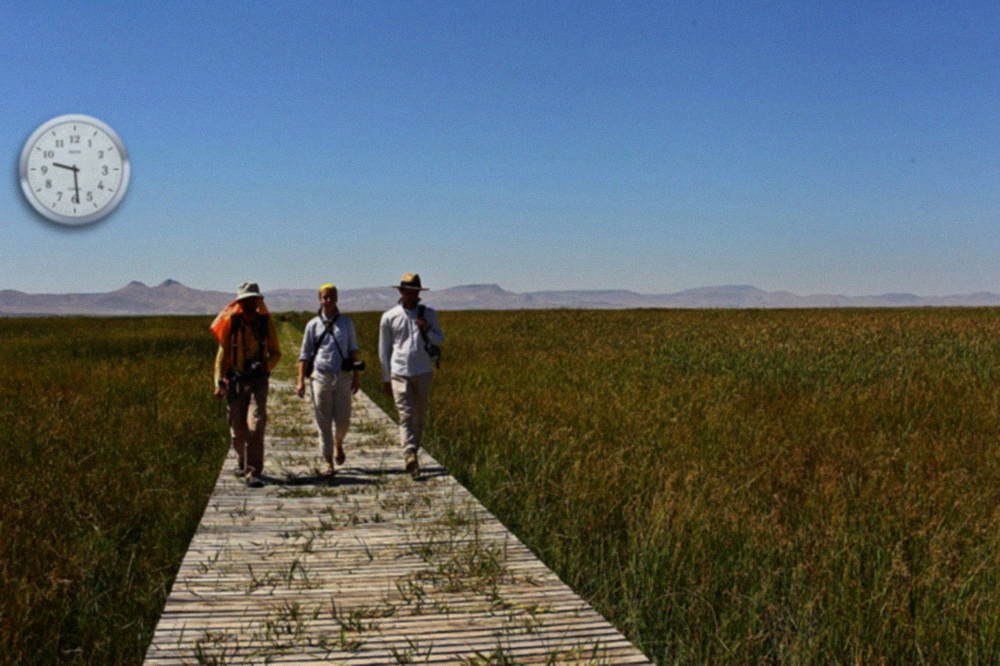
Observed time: 9.29
